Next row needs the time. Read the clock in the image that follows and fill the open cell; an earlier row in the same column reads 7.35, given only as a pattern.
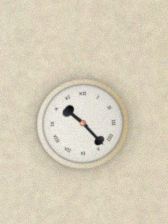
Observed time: 10.23
